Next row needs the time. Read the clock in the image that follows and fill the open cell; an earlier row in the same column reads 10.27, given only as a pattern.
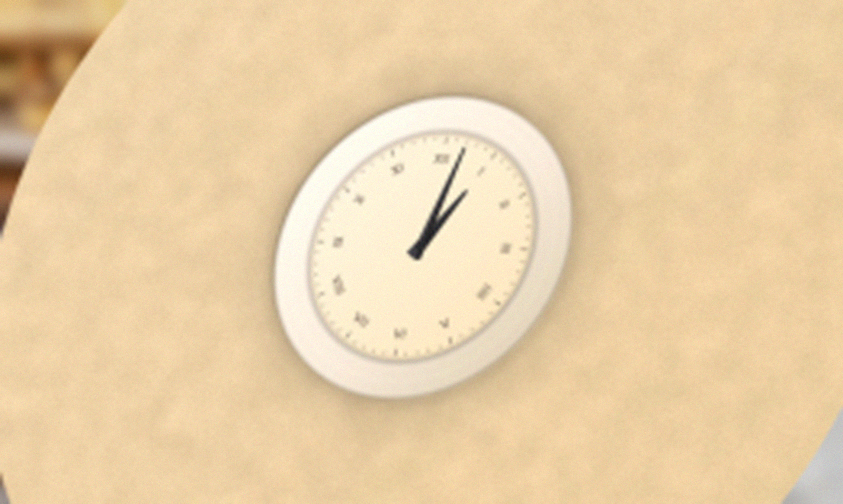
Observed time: 1.02
